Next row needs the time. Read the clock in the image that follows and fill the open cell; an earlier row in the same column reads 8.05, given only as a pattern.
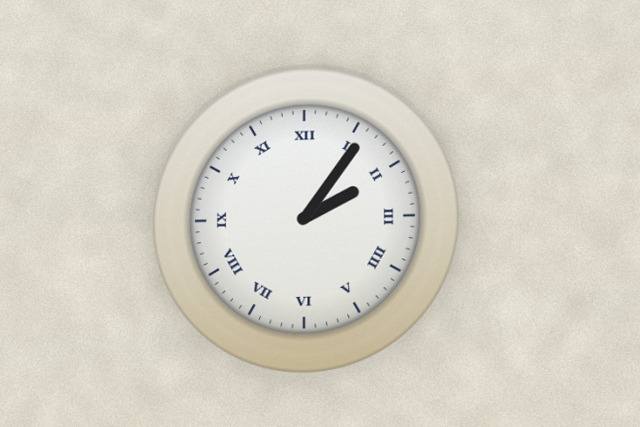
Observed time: 2.06
